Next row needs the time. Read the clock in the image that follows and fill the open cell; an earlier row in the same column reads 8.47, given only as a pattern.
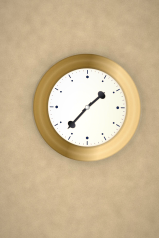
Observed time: 1.37
